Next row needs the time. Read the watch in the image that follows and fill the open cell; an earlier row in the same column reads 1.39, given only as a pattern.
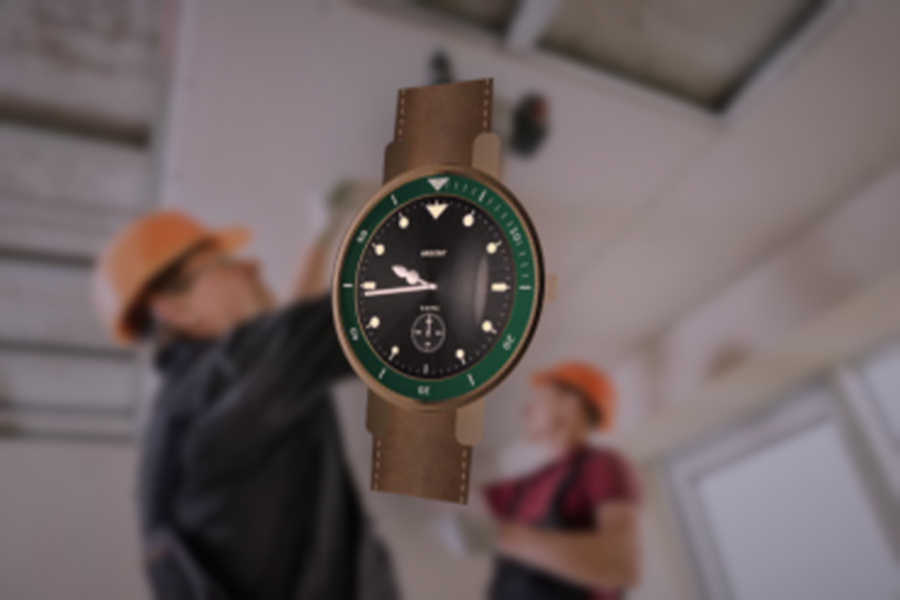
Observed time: 9.44
